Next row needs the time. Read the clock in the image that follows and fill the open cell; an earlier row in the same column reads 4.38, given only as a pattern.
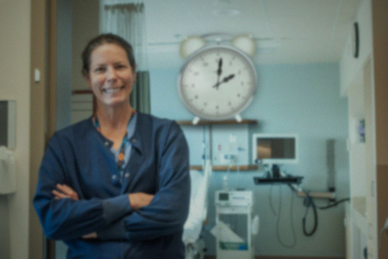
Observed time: 2.01
